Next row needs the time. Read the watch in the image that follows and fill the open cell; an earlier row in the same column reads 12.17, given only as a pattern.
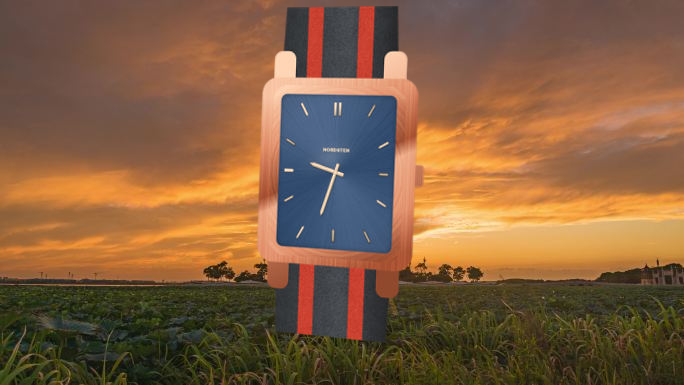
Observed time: 9.33
